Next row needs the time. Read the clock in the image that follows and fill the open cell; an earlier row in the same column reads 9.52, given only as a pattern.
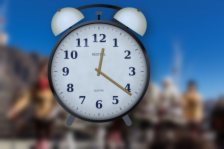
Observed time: 12.21
